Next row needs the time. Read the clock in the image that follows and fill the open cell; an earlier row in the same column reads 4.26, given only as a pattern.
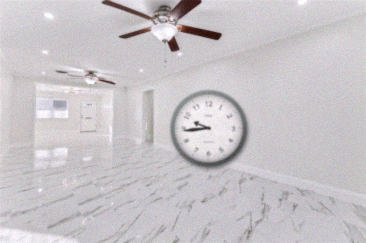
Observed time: 9.44
